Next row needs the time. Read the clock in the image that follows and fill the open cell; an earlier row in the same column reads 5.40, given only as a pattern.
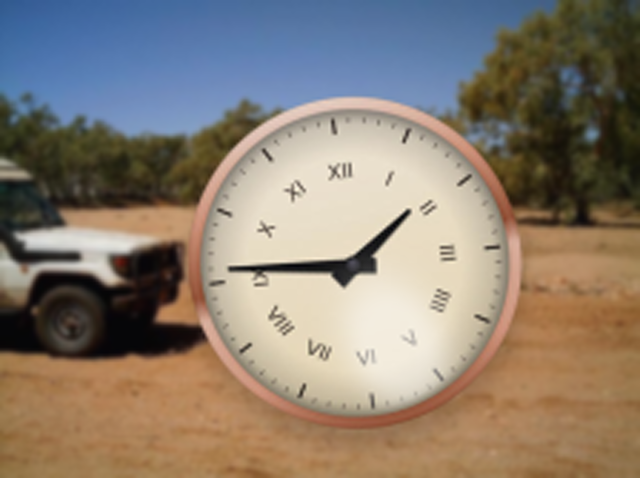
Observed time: 1.46
